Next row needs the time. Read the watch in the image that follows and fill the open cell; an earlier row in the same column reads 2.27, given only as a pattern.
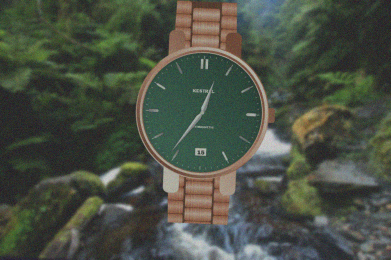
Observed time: 12.36
